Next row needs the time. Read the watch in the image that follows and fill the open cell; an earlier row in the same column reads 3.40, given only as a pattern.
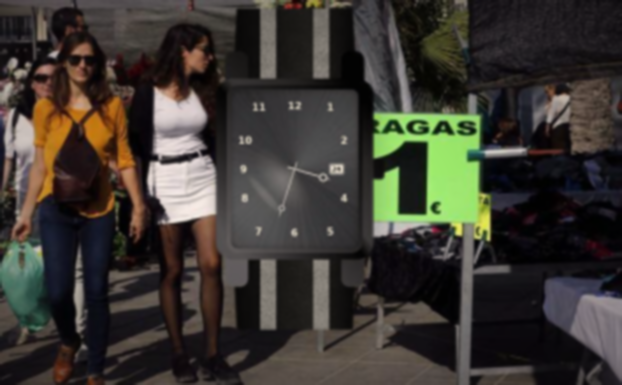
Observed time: 3.33
